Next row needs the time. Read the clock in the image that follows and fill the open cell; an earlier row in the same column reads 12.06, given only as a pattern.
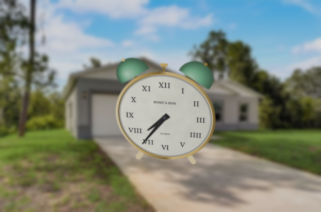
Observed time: 7.36
